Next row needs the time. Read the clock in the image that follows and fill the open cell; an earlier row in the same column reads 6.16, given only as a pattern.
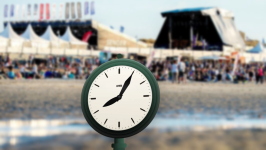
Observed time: 8.05
